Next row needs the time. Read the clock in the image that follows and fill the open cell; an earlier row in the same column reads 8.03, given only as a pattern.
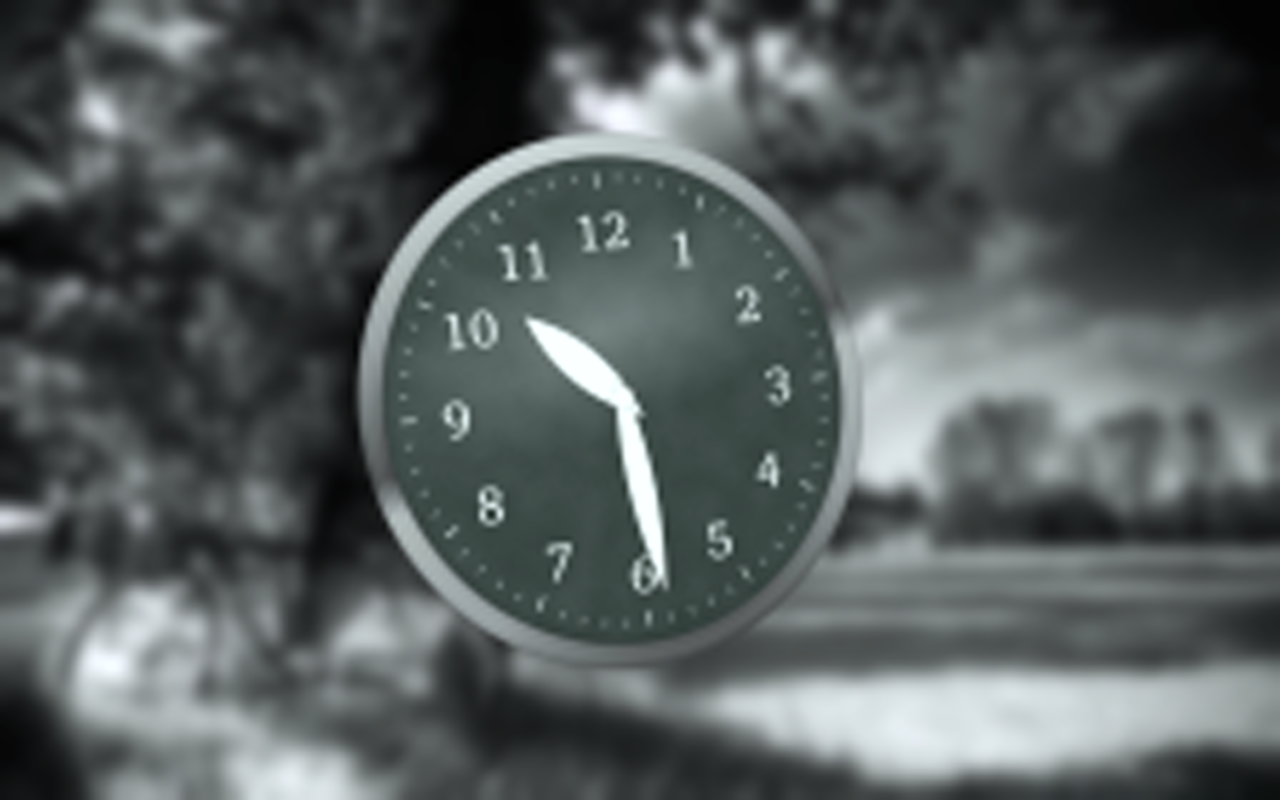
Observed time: 10.29
